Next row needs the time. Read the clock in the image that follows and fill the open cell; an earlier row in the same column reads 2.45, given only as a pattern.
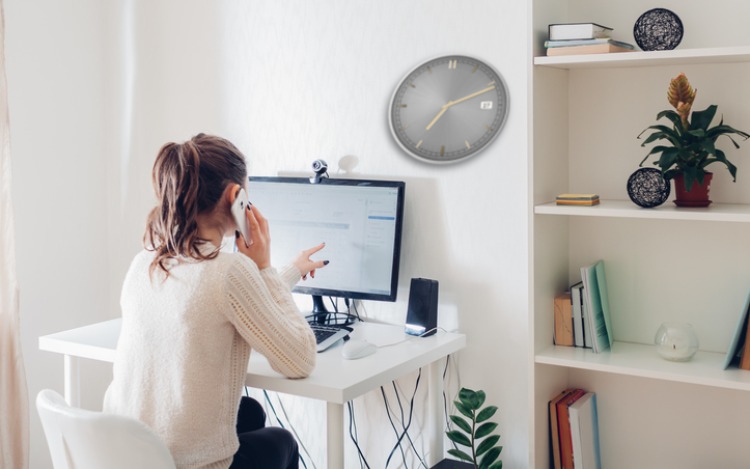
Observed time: 7.11
